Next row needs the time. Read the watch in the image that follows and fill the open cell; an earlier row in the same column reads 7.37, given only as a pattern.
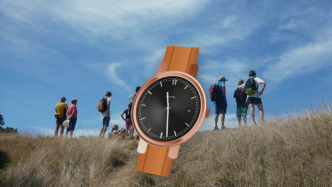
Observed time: 11.28
